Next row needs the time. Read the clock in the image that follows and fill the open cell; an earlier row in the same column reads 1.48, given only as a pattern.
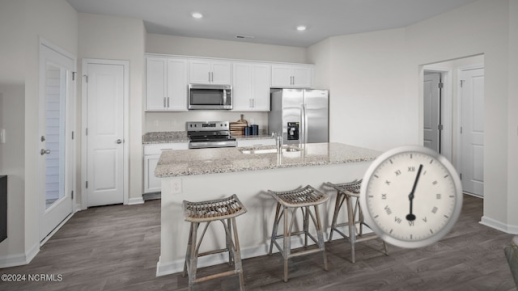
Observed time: 6.03
